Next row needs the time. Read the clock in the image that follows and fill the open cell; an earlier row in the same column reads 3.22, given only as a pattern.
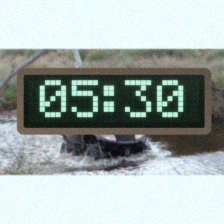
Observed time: 5.30
